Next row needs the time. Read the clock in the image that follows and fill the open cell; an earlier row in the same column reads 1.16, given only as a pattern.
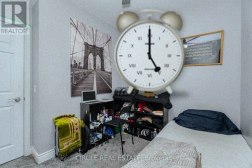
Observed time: 5.00
